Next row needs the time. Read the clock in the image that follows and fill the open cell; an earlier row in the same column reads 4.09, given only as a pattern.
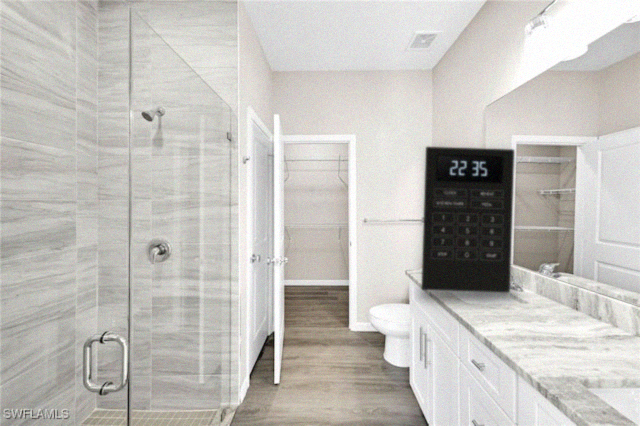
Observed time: 22.35
